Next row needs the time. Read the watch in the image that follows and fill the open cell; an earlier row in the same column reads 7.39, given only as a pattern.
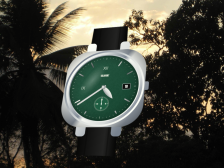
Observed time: 4.39
